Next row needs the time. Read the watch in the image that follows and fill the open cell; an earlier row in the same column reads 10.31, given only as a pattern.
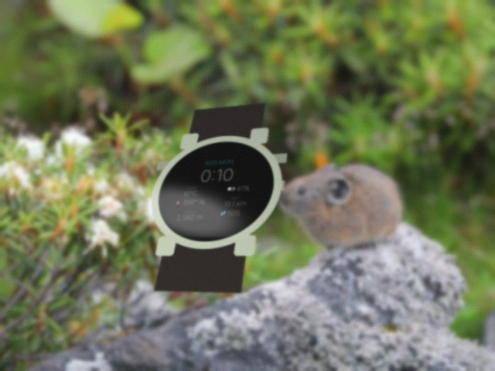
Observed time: 0.10
